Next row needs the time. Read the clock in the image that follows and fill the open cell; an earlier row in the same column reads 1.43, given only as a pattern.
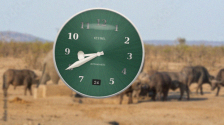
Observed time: 8.40
